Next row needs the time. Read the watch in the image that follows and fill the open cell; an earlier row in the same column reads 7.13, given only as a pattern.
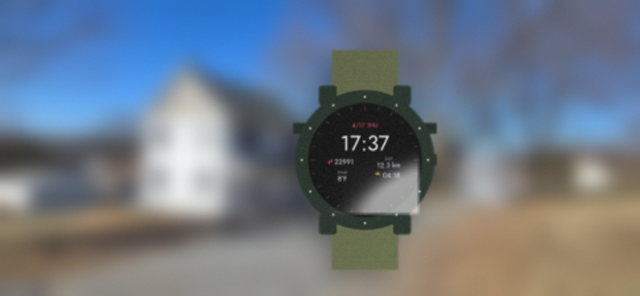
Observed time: 17.37
